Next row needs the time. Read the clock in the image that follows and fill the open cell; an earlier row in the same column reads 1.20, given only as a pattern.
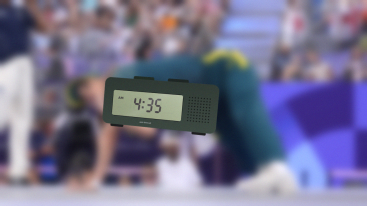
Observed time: 4.35
